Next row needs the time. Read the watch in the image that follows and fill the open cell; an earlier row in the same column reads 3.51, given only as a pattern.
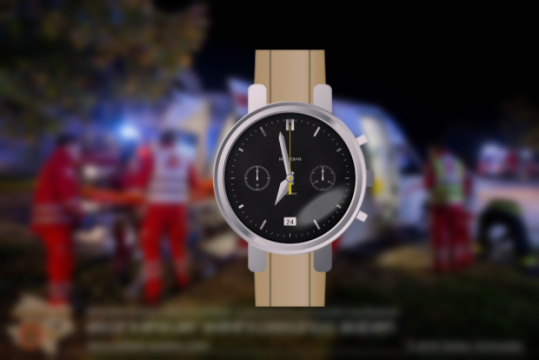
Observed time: 6.58
